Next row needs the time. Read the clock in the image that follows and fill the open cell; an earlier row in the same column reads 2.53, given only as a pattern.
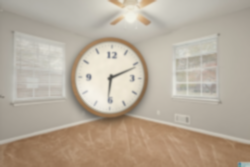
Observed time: 6.11
